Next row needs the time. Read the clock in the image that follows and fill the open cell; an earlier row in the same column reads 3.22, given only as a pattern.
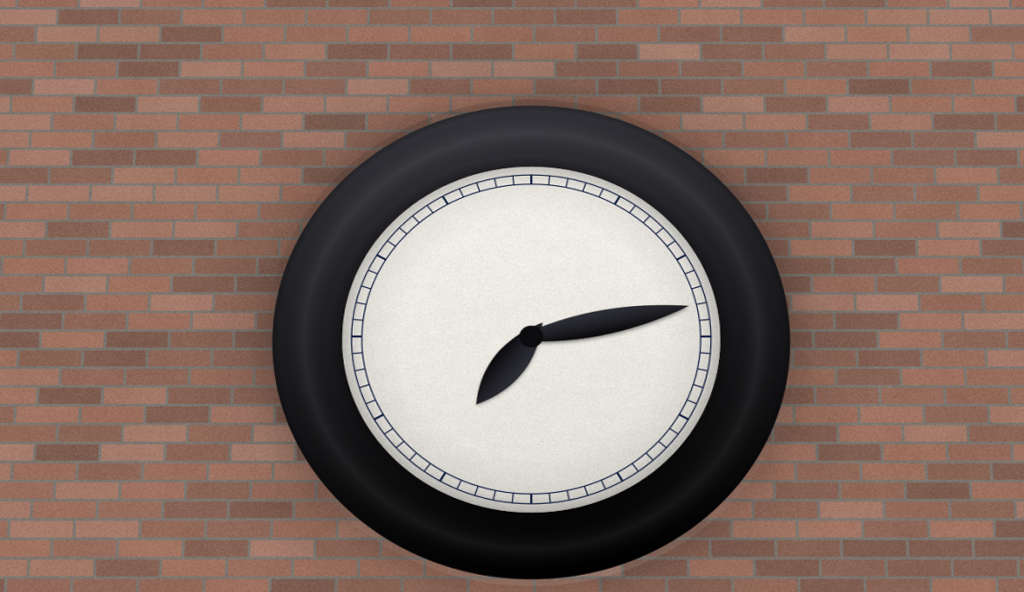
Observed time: 7.13
